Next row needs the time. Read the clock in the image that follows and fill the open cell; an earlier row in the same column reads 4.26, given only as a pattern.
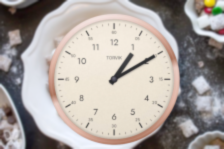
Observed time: 1.10
